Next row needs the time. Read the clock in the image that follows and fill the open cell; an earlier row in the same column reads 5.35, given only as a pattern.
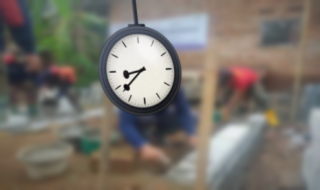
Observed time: 8.38
